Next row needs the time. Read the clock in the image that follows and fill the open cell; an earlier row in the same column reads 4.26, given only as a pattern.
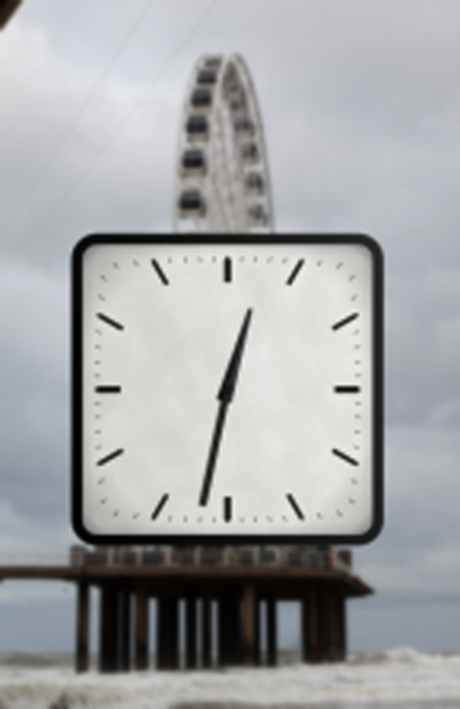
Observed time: 12.32
